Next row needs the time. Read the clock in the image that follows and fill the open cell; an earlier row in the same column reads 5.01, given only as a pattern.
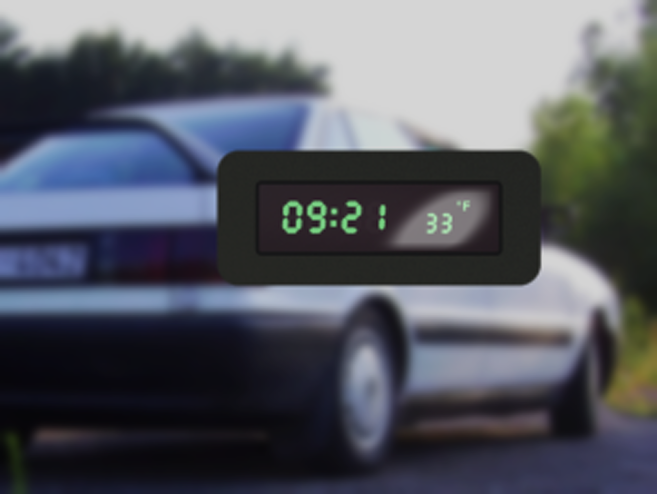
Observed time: 9.21
